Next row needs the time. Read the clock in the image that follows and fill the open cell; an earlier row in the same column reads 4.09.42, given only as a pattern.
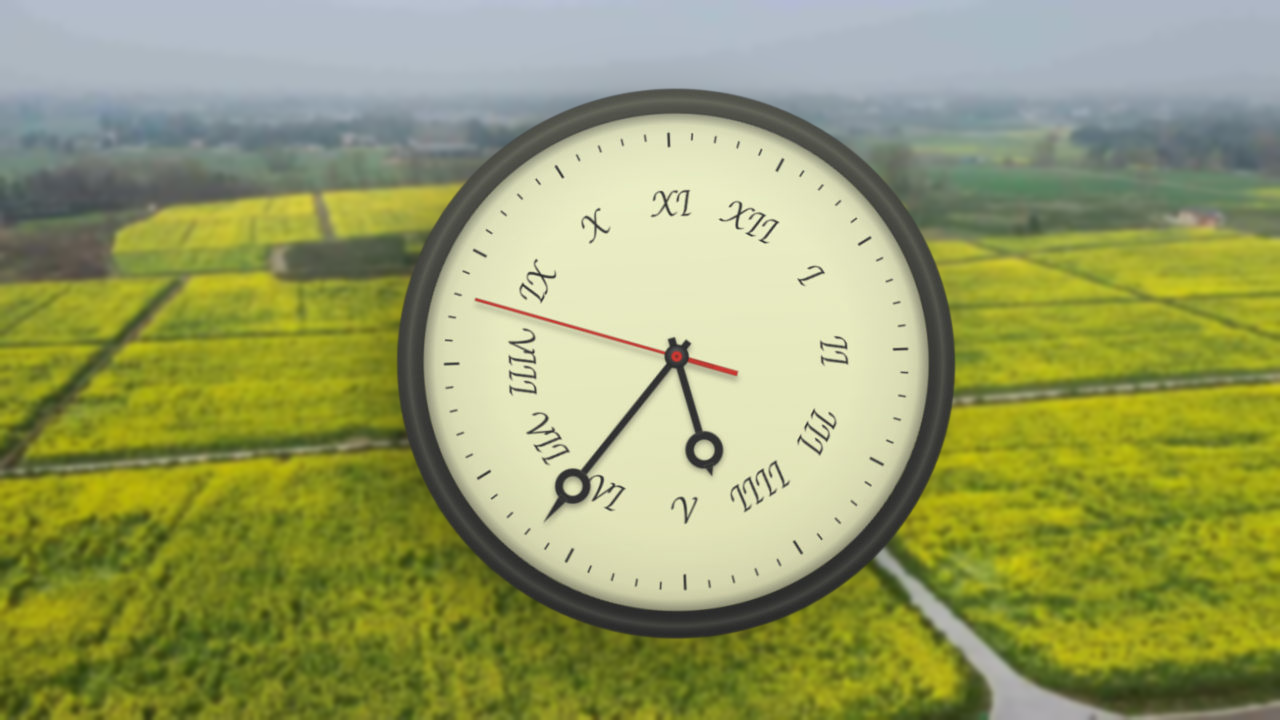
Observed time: 4.31.43
